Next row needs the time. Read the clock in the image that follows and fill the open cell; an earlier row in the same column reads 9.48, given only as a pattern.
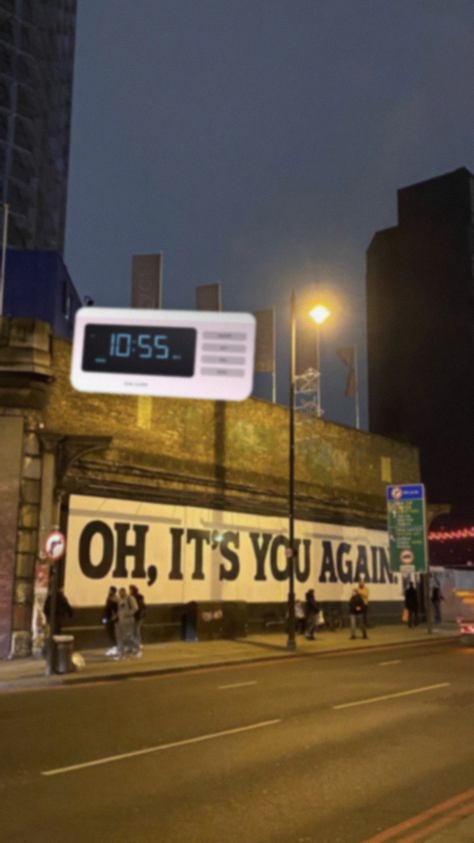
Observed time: 10.55
